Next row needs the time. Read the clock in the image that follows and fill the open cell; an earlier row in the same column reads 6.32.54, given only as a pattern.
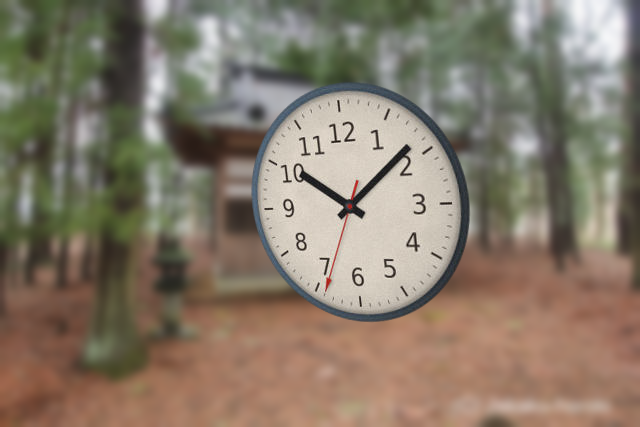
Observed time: 10.08.34
